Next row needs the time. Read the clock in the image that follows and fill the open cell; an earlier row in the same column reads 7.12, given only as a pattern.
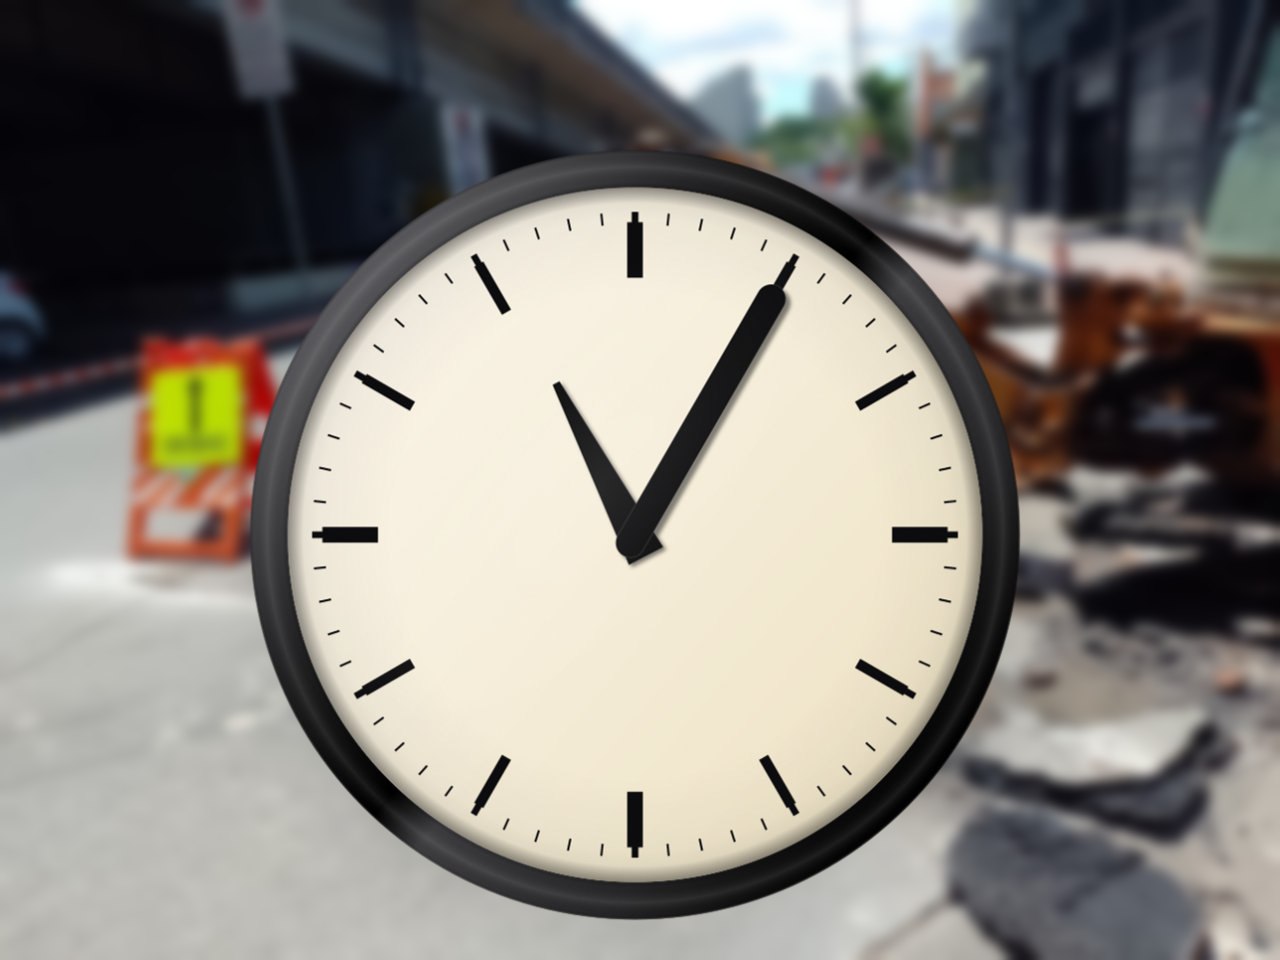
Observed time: 11.05
